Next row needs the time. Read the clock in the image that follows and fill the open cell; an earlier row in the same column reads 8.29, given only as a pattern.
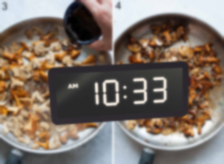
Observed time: 10.33
